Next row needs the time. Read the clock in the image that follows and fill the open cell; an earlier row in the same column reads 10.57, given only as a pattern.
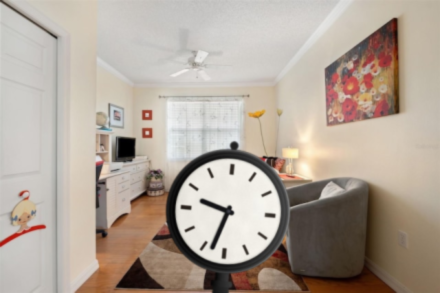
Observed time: 9.33
